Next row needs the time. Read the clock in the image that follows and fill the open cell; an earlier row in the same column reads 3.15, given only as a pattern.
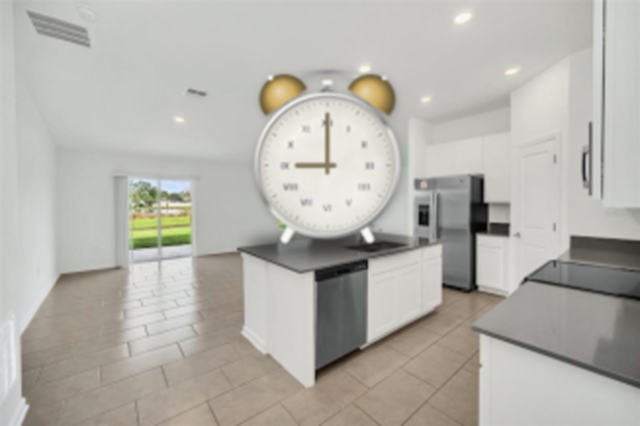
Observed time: 9.00
